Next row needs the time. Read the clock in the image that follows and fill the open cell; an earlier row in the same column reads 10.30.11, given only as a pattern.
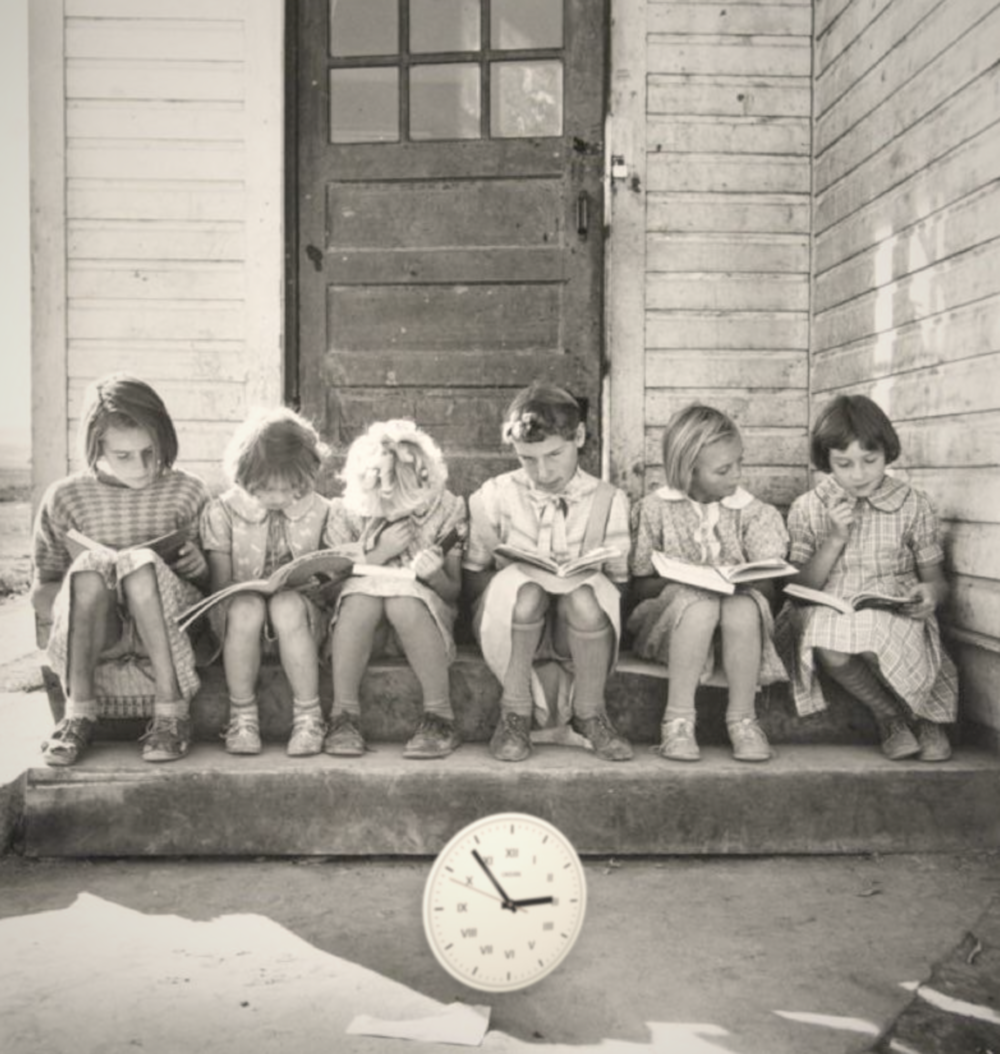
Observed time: 2.53.49
